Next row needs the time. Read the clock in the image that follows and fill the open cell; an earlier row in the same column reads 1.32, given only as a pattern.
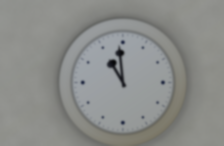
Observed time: 10.59
